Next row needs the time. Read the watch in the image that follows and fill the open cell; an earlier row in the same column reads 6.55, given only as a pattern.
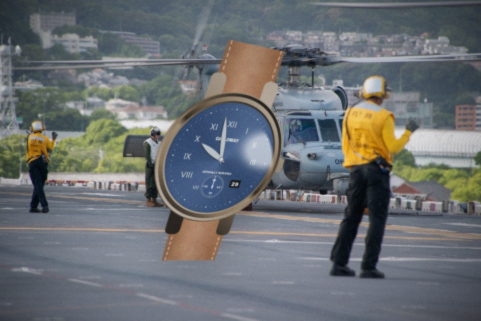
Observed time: 9.58
